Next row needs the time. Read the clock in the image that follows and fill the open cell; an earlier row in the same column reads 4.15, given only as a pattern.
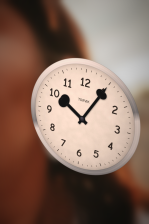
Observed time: 10.05
